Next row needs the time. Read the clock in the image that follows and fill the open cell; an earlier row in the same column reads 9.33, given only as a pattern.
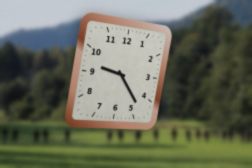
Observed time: 9.23
